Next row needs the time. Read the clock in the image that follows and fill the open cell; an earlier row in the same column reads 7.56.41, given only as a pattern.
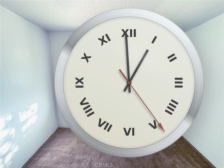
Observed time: 12.59.24
